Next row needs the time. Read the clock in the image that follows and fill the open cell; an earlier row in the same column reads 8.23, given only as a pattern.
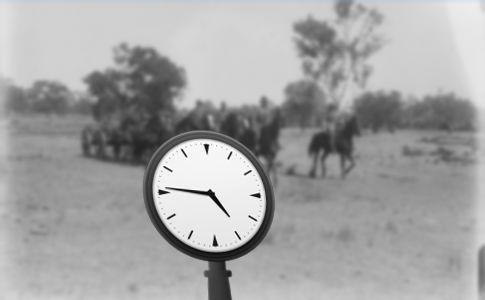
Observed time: 4.46
